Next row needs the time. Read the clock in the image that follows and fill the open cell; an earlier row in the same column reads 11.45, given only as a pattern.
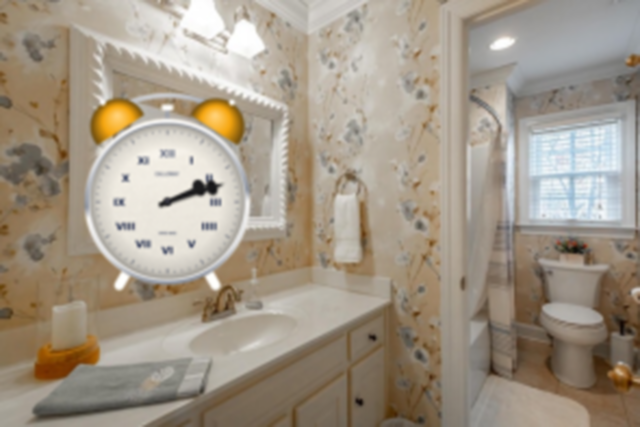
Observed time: 2.12
